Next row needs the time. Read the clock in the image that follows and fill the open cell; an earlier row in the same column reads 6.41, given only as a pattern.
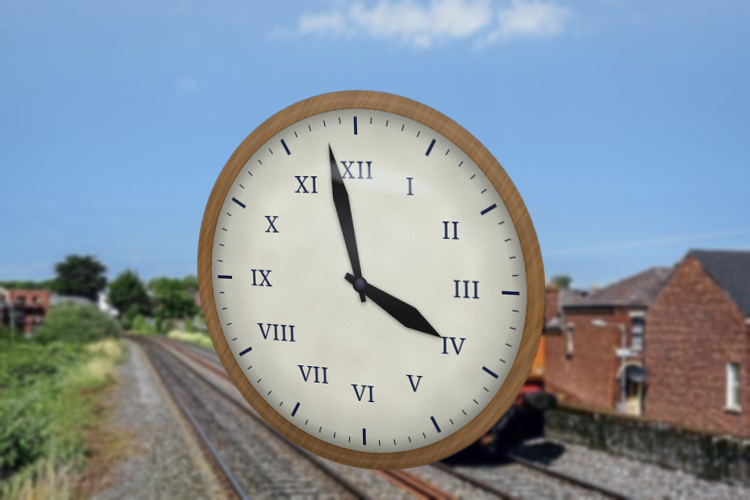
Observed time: 3.58
